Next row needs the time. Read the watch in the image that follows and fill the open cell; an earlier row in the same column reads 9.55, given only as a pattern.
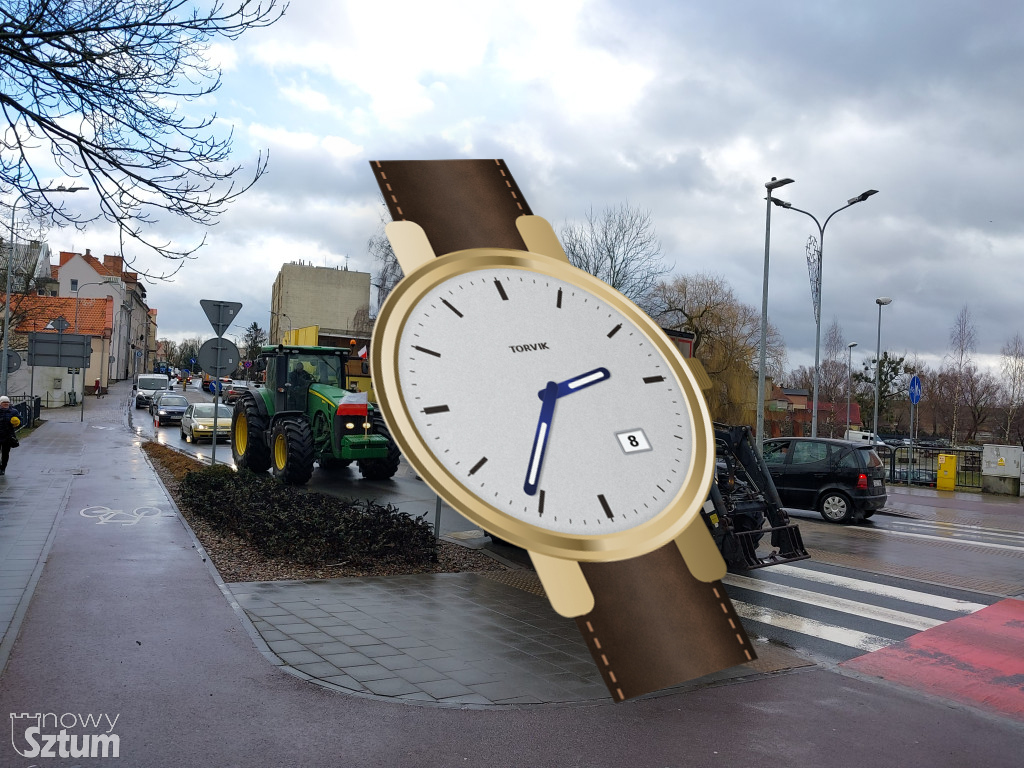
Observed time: 2.36
